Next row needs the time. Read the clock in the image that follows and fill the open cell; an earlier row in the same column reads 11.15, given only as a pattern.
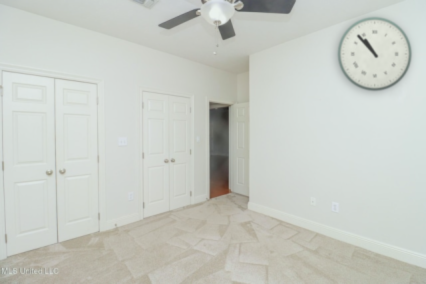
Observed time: 10.53
